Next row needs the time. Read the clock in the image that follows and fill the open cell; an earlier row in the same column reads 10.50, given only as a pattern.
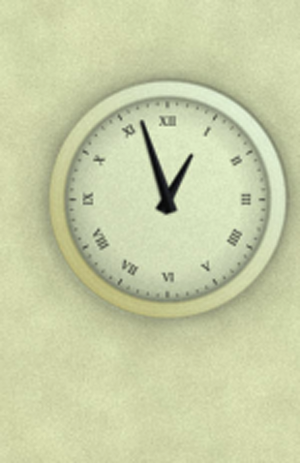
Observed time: 12.57
